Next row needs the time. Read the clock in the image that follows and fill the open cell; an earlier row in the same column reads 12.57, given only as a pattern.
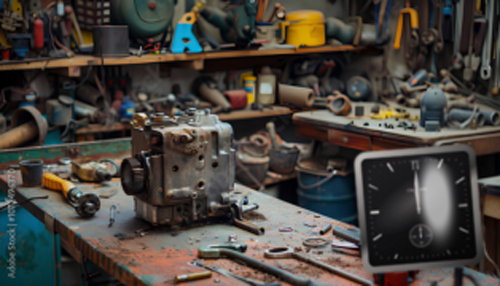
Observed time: 12.00
